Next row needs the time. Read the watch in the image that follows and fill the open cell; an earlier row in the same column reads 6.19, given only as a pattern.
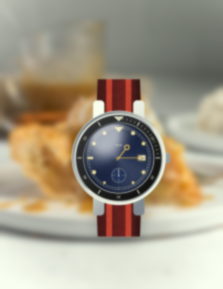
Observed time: 1.15
